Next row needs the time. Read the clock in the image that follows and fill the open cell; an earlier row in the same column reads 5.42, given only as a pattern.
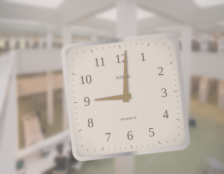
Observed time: 9.01
